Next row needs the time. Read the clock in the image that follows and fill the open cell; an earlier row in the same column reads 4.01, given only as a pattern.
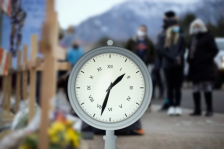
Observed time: 1.33
